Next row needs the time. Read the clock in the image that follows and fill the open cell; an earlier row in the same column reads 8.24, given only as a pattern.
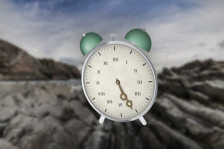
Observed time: 5.26
